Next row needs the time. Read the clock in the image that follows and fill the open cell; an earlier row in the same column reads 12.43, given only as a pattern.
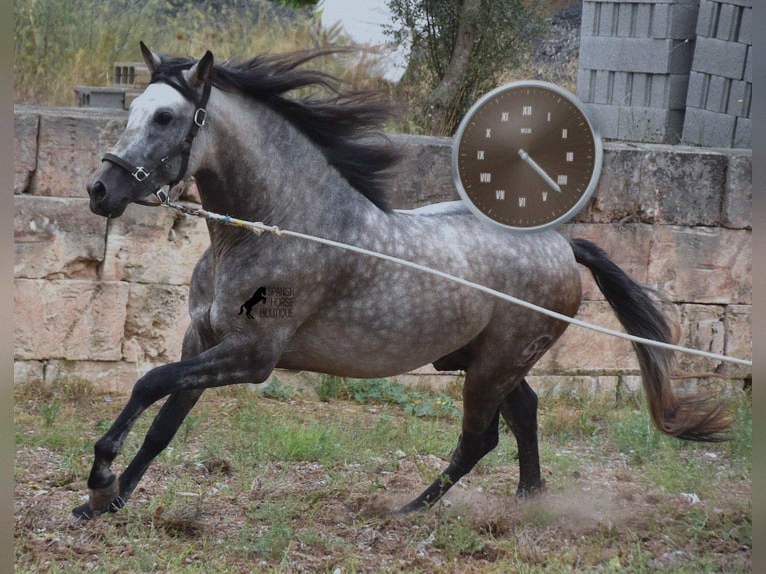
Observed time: 4.22
